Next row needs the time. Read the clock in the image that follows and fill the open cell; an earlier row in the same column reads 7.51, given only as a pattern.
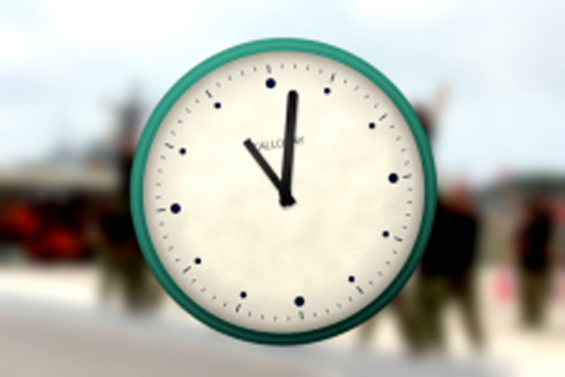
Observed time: 11.02
